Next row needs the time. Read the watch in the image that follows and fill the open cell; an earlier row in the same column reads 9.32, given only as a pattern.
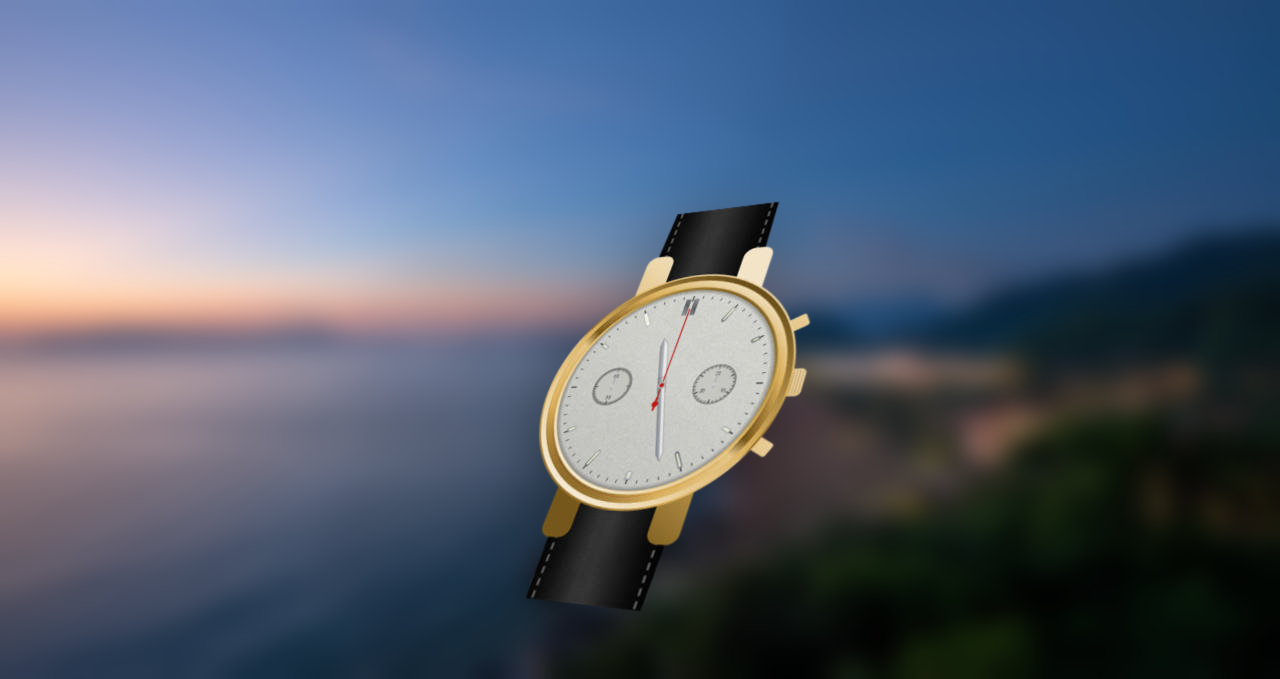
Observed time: 11.27
